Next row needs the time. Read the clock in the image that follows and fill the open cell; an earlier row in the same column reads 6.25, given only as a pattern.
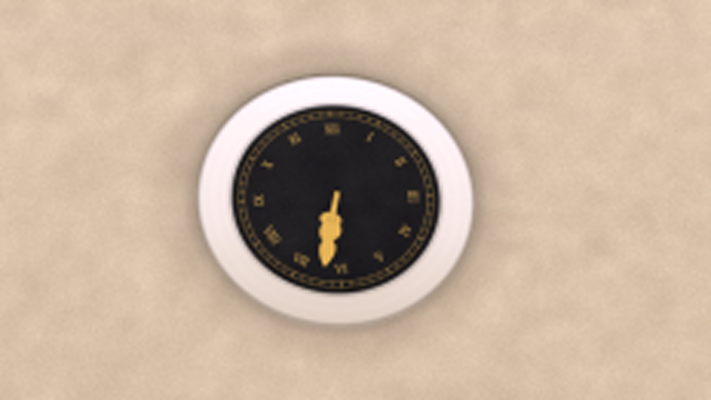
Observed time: 6.32
